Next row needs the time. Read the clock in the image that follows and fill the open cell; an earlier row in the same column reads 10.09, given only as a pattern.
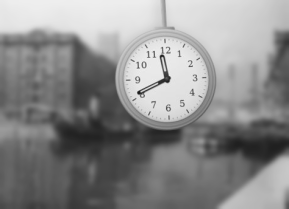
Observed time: 11.41
